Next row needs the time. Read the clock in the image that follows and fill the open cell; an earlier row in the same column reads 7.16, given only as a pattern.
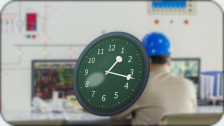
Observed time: 1.17
